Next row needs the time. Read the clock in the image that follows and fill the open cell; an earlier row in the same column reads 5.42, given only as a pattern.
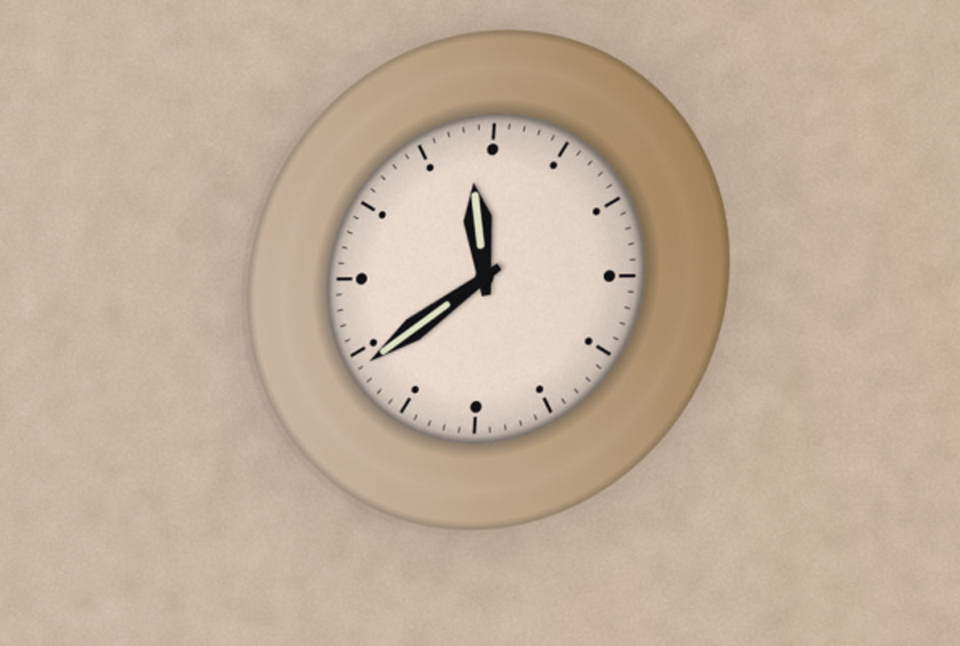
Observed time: 11.39
